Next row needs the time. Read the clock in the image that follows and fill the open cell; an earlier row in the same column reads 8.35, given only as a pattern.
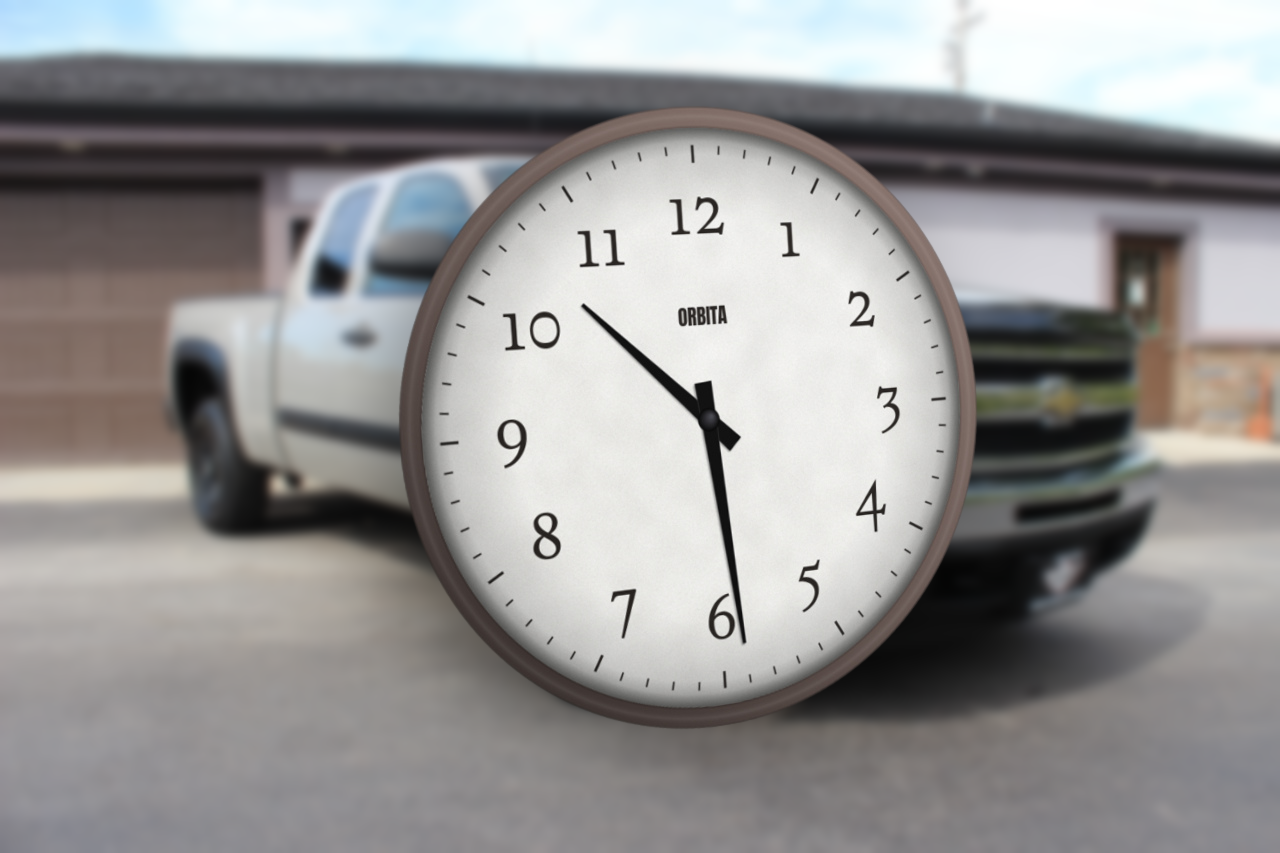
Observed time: 10.29
